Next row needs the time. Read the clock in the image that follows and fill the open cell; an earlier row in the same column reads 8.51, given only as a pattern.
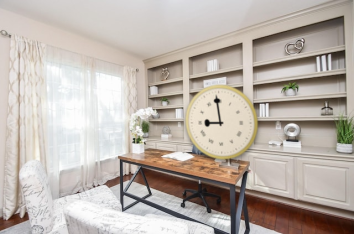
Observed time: 8.59
